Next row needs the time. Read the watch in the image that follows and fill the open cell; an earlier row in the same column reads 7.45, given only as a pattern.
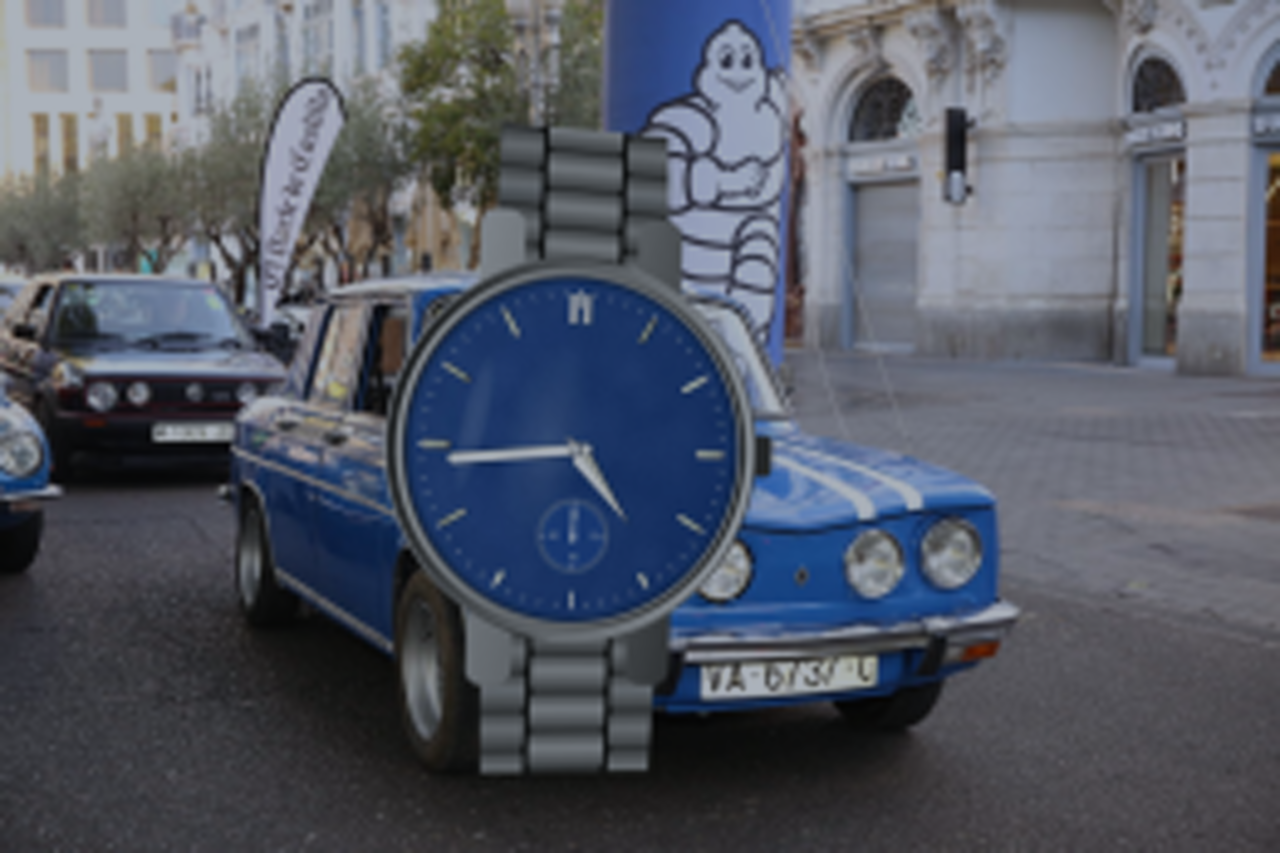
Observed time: 4.44
